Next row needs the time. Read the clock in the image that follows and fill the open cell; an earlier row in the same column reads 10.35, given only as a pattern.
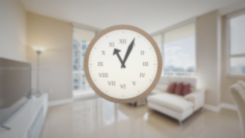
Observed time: 11.04
